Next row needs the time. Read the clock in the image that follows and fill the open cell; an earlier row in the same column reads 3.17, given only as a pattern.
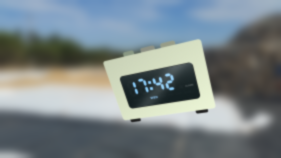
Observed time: 17.42
